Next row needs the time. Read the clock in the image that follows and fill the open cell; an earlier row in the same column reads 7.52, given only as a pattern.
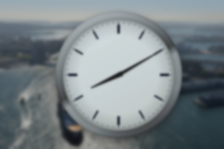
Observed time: 8.10
